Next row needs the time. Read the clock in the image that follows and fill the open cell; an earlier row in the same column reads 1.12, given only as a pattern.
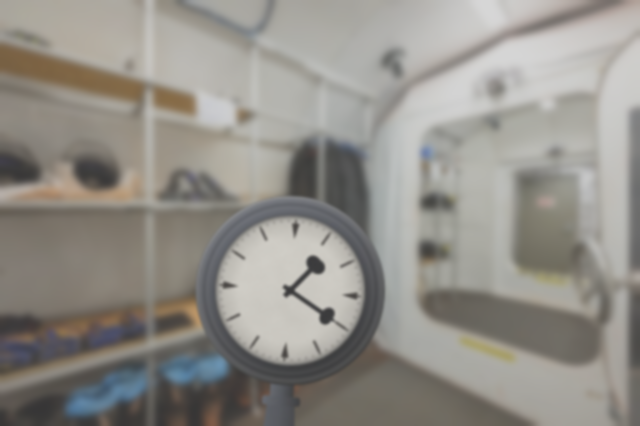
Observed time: 1.20
